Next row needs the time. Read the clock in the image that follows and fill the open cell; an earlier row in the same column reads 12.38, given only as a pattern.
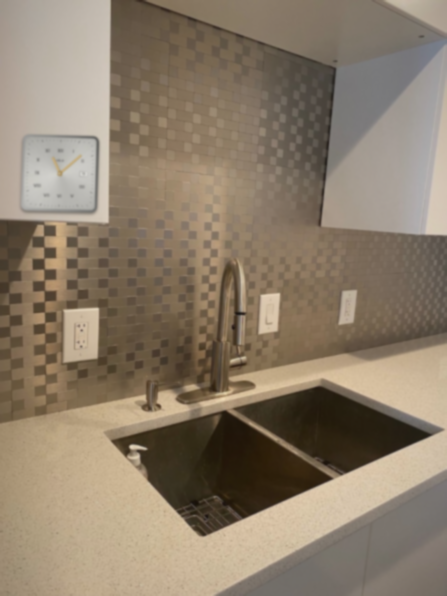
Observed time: 11.08
